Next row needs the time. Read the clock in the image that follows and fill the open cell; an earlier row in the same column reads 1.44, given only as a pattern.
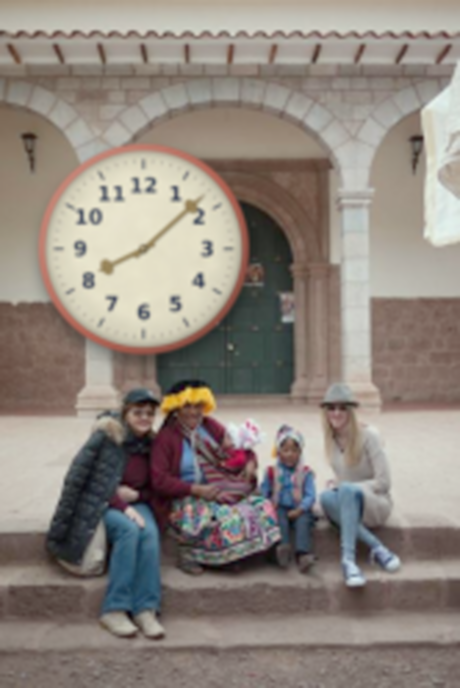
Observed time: 8.08
